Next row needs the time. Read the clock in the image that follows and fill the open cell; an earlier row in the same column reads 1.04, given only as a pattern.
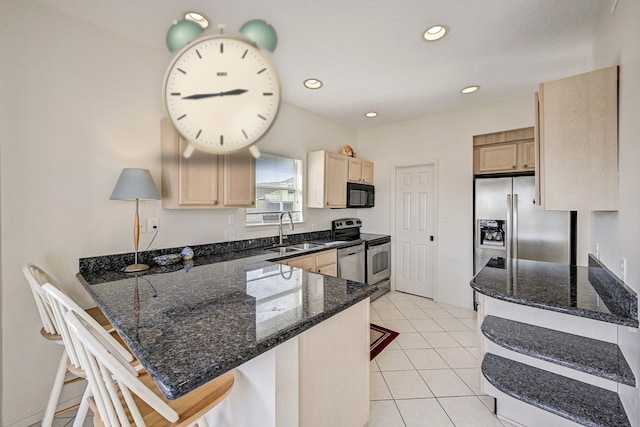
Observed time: 2.44
